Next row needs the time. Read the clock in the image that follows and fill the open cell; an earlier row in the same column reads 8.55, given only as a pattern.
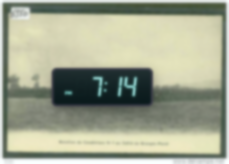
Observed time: 7.14
